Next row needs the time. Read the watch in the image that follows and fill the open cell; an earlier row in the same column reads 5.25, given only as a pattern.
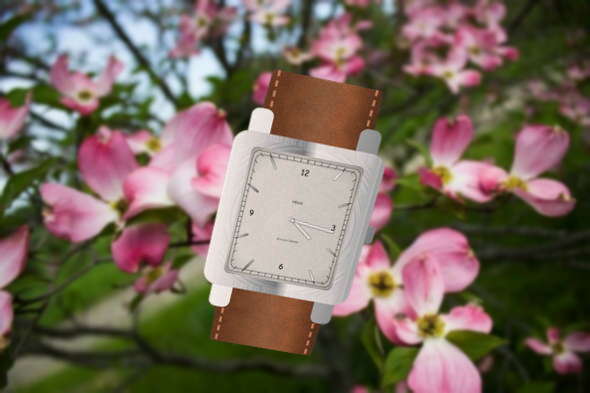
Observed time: 4.16
